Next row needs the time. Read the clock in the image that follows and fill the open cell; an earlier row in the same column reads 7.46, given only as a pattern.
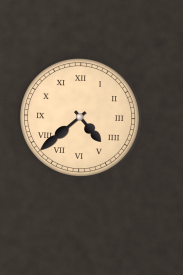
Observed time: 4.38
